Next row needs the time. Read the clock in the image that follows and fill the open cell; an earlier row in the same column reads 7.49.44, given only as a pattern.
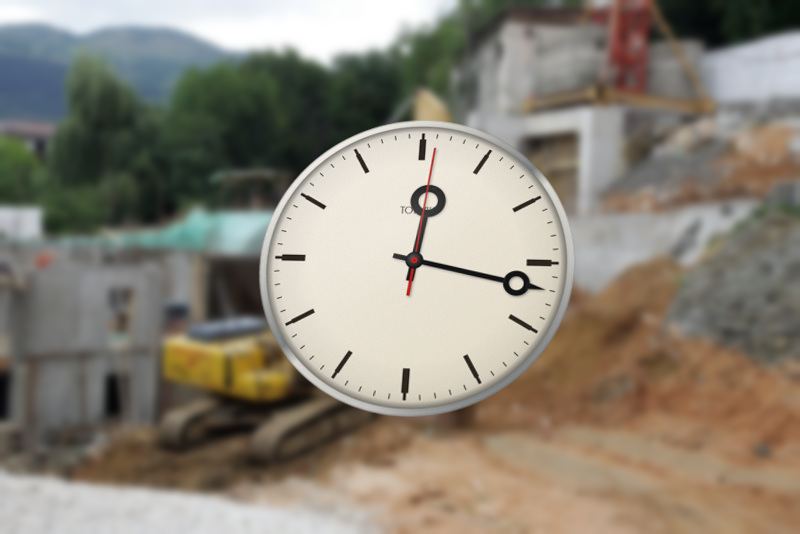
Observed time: 12.17.01
